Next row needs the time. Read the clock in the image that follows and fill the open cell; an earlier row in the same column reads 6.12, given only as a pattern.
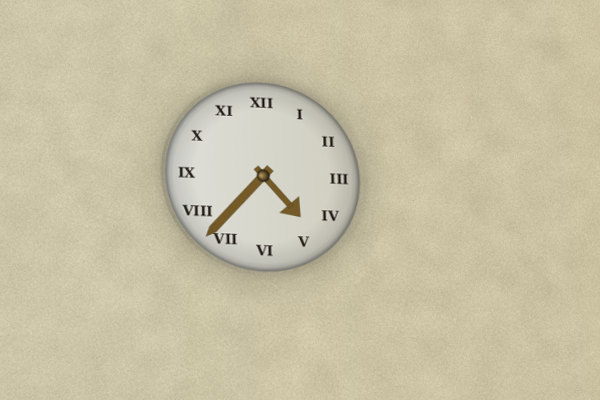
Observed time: 4.37
